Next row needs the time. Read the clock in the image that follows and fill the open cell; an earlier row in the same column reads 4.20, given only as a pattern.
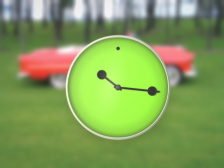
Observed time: 10.16
